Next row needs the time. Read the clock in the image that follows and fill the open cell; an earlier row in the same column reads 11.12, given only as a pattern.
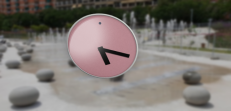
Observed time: 5.17
